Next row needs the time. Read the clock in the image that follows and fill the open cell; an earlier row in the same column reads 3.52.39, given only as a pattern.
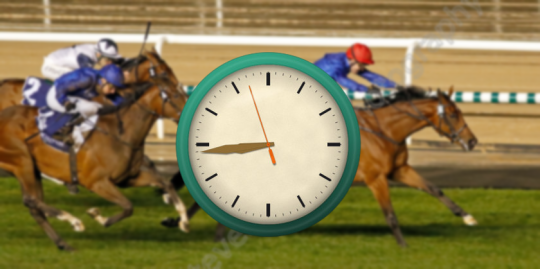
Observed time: 8.43.57
